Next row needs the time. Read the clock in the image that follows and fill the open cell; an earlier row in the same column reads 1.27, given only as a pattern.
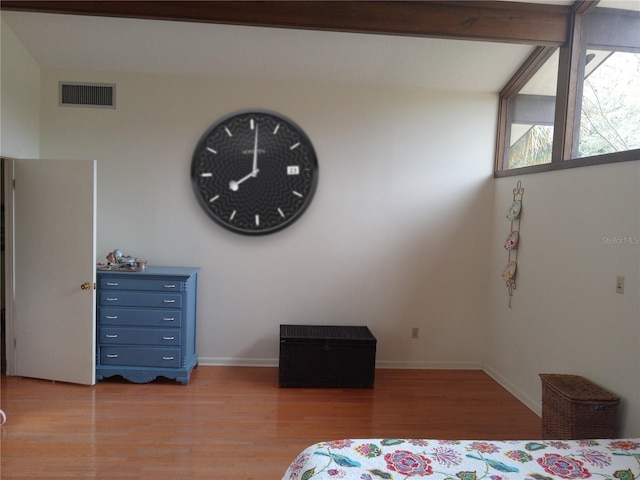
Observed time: 8.01
